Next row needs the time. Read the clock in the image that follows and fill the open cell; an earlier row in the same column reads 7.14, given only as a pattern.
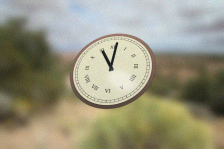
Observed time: 11.01
